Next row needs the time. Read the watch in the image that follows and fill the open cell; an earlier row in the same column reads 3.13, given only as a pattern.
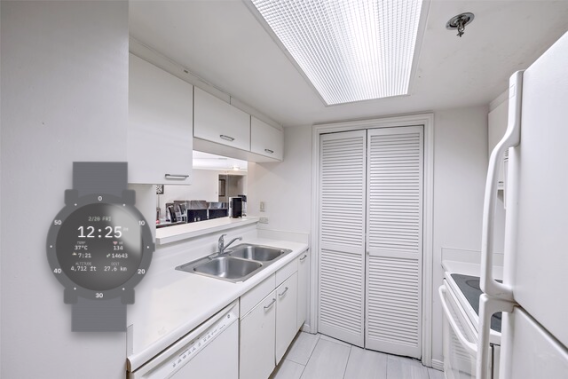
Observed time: 12.25
